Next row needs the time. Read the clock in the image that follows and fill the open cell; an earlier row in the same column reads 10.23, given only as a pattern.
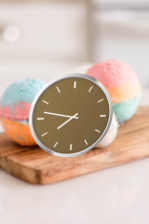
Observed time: 7.47
